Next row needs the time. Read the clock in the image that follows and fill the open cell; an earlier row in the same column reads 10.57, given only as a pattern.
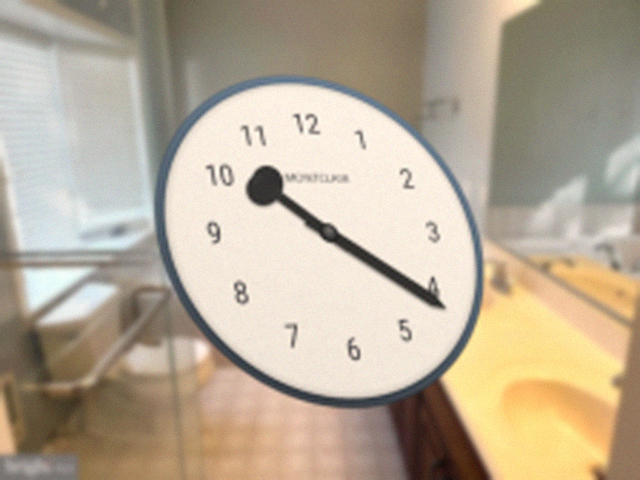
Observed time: 10.21
